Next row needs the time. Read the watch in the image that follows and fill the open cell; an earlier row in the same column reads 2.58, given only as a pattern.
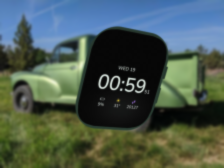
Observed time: 0.59
